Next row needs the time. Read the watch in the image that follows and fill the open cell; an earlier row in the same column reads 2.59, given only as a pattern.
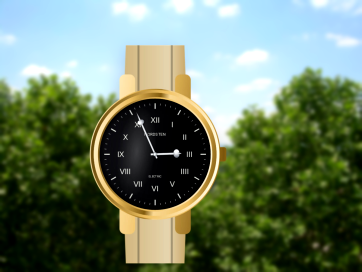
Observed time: 2.56
